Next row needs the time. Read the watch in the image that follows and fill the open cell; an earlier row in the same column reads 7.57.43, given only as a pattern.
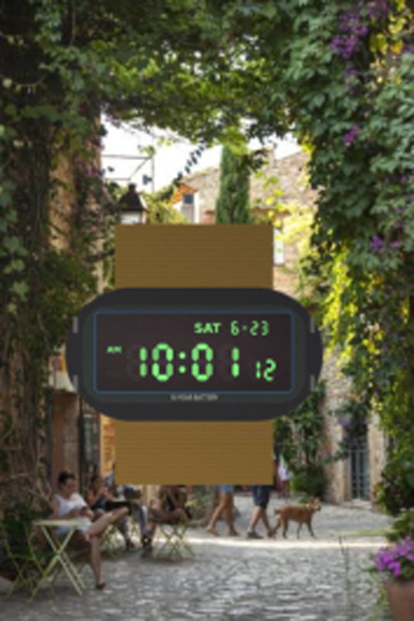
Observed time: 10.01.12
